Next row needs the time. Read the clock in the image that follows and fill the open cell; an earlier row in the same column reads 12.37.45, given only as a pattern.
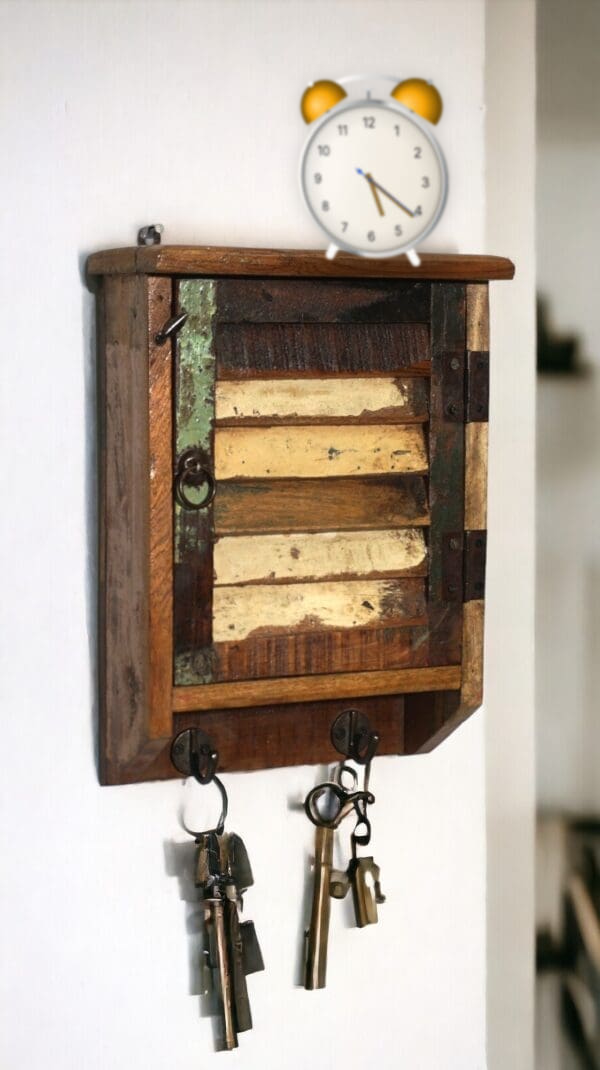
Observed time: 5.21.21
